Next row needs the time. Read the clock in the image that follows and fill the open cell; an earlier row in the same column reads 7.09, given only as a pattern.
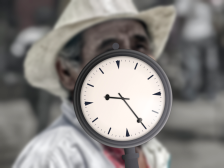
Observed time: 9.25
